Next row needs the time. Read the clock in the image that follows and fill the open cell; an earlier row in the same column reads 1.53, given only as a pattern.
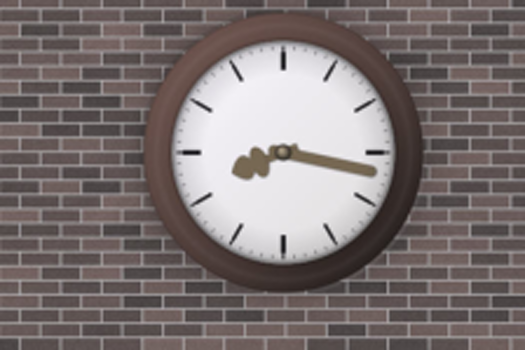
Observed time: 8.17
